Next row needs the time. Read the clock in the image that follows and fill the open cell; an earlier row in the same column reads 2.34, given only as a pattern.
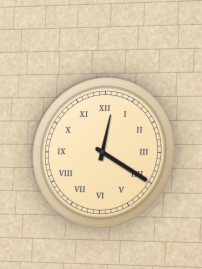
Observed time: 12.20
